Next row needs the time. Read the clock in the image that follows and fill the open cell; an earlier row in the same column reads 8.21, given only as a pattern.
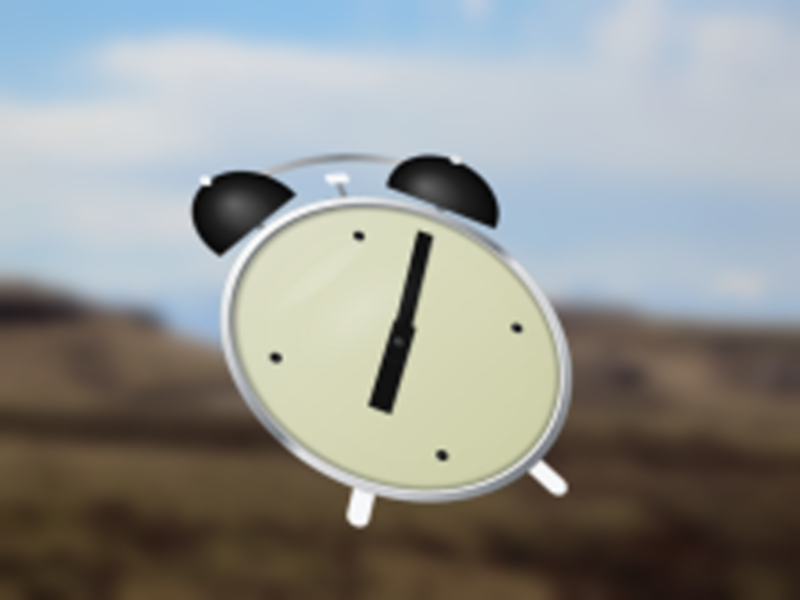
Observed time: 7.05
